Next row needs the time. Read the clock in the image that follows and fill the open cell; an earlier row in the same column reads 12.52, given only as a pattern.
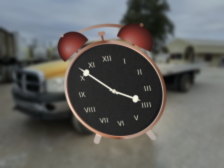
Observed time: 3.52
